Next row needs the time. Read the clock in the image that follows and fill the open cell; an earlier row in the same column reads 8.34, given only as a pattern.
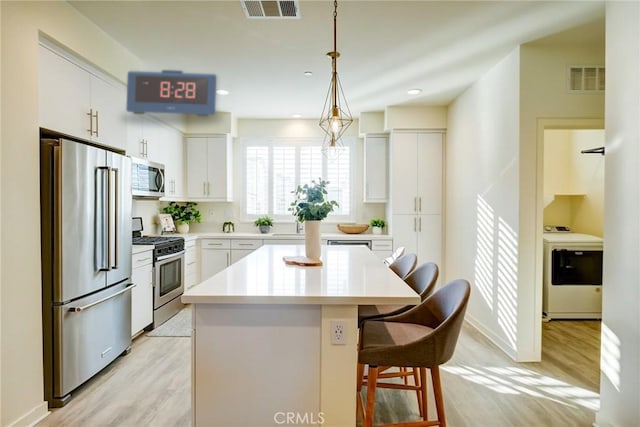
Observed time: 8.28
